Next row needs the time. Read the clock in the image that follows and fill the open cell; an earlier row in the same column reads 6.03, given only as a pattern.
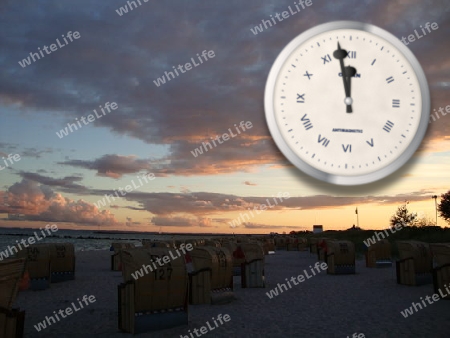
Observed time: 11.58
